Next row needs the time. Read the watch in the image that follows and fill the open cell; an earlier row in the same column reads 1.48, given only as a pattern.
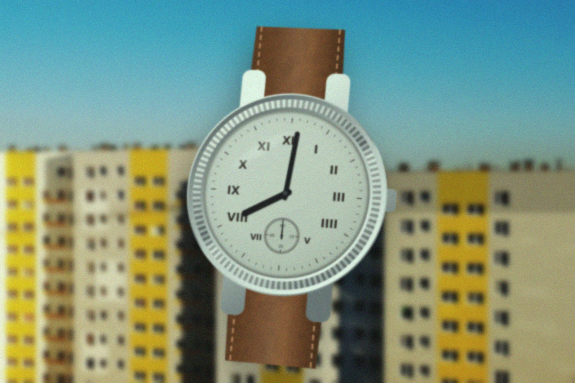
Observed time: 8.01
